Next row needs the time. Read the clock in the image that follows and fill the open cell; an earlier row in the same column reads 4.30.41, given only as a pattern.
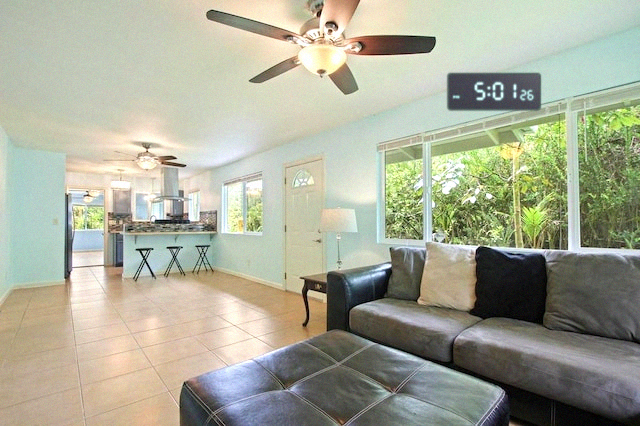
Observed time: 5.01.26
